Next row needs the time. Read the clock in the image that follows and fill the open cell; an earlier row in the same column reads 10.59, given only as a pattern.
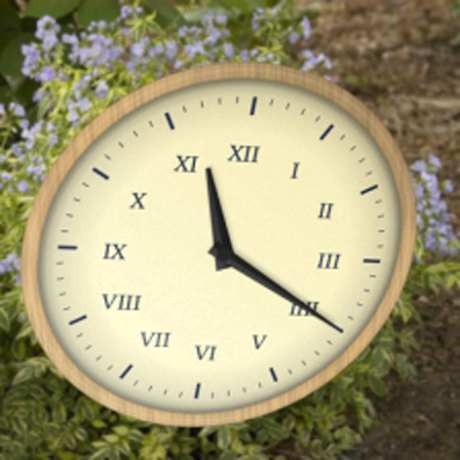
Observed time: 11.20
